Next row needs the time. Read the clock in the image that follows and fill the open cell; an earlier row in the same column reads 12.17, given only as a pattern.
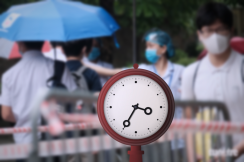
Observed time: 3.35
